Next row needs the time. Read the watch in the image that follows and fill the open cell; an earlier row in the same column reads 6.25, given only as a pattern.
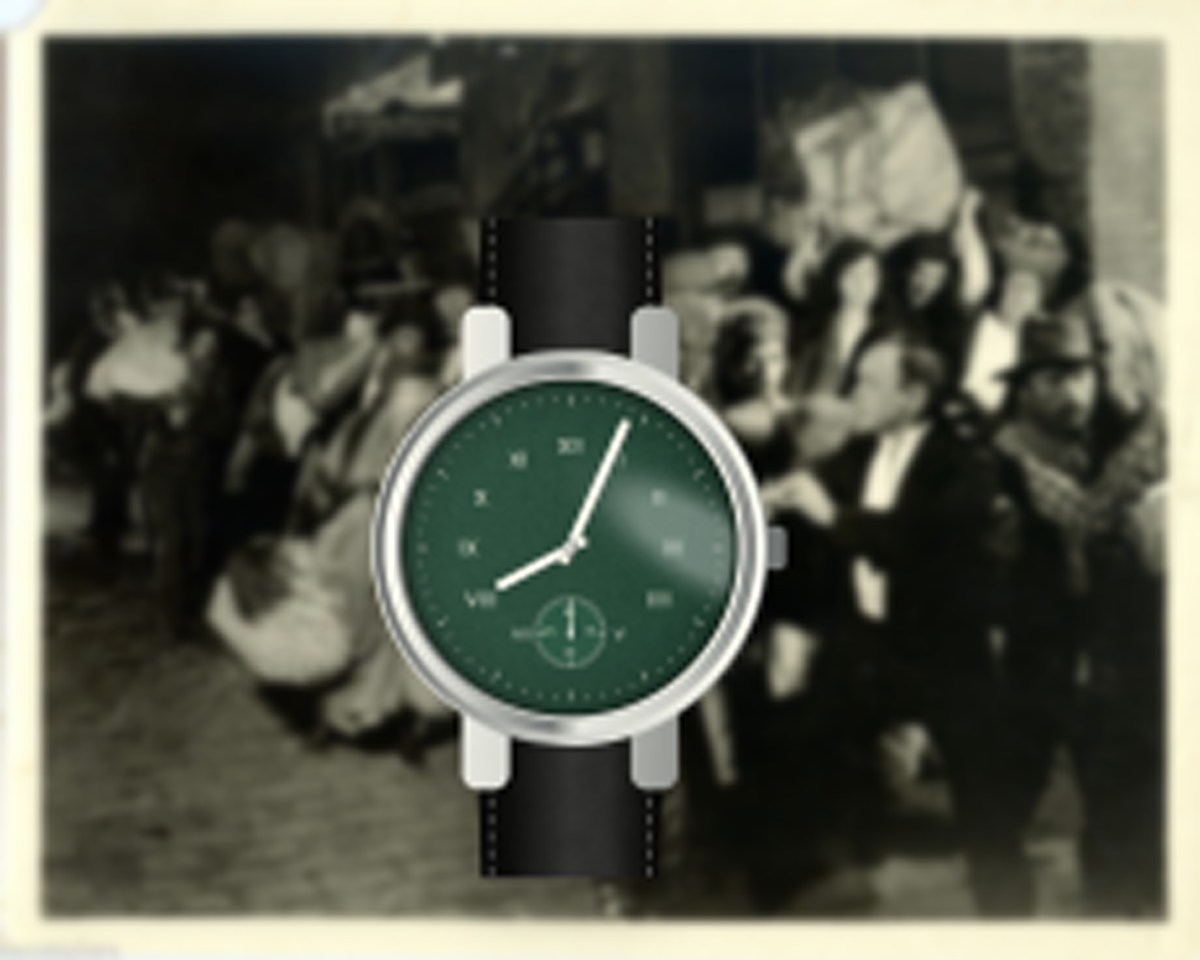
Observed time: 8.04
